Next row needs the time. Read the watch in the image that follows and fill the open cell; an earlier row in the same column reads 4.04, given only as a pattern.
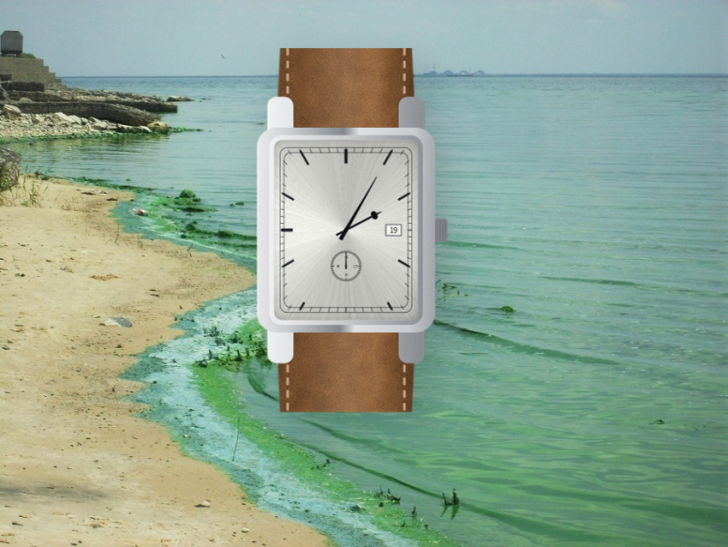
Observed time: 2.05
